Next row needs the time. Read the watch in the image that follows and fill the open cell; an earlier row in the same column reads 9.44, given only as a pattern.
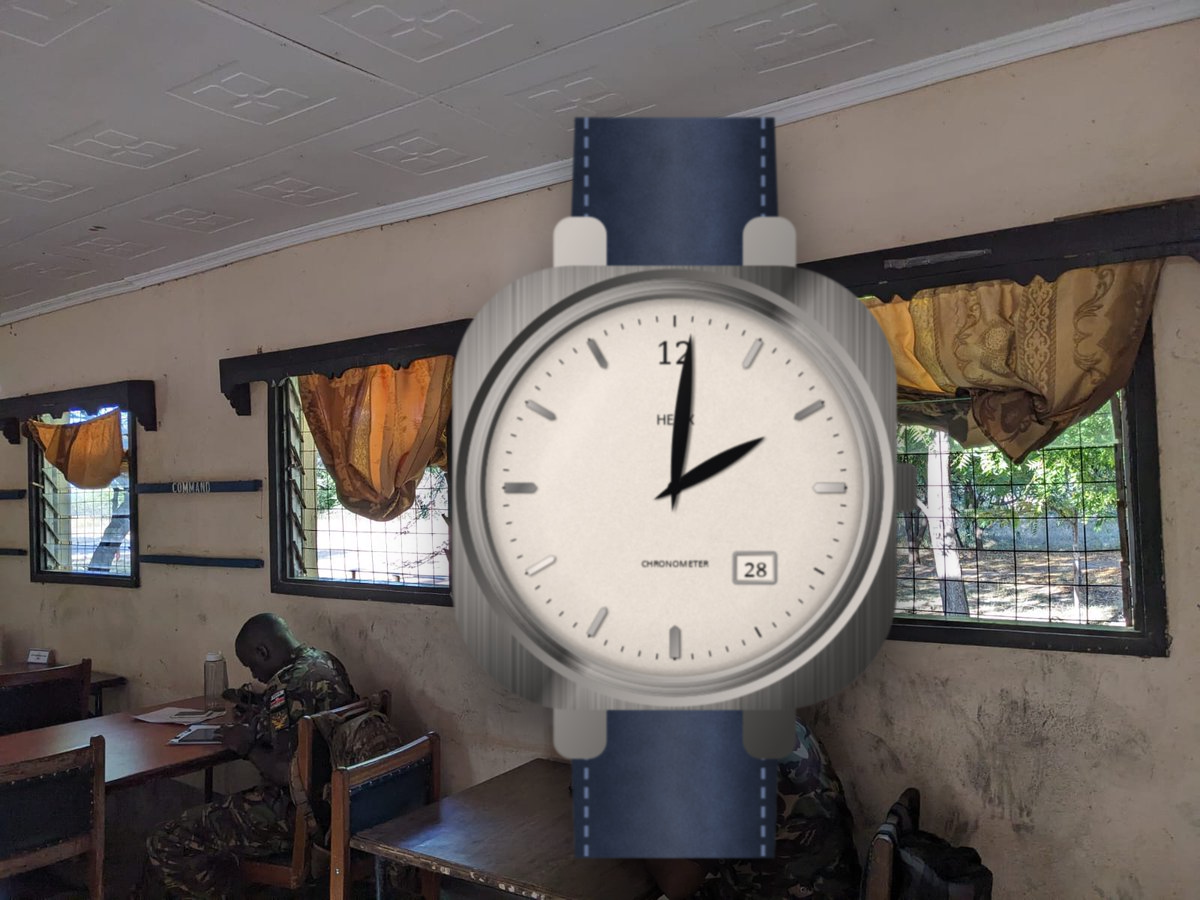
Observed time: 2.01
